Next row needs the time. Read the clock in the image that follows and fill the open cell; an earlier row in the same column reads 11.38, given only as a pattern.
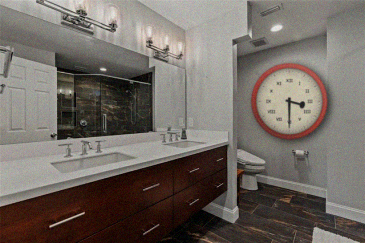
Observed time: 3.30
